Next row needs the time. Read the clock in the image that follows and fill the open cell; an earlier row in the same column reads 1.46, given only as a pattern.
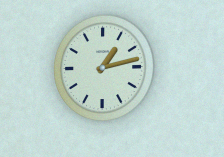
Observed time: 1.13
